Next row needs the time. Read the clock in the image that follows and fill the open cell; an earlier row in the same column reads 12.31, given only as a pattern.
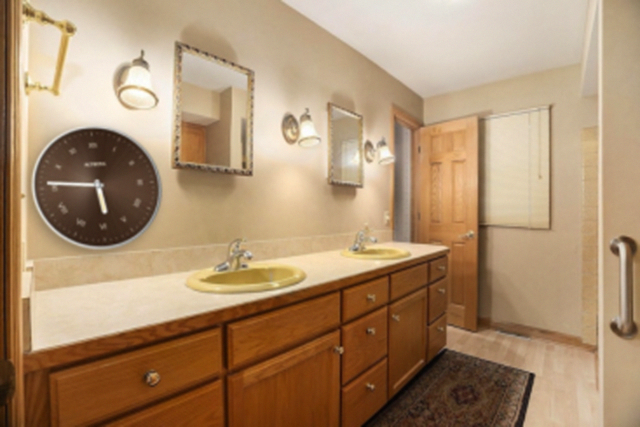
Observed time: 5.46
